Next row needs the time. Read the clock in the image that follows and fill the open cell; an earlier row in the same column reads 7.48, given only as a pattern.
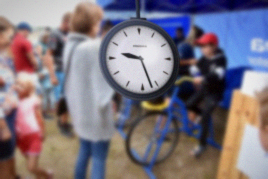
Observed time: 9.27
